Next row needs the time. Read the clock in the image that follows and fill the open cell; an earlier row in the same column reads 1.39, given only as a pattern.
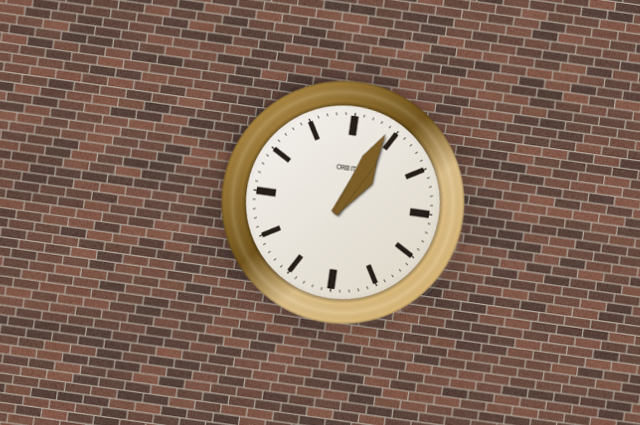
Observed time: 1.04
